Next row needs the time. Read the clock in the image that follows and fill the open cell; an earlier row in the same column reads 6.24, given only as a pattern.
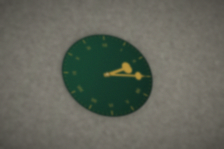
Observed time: 2.15
